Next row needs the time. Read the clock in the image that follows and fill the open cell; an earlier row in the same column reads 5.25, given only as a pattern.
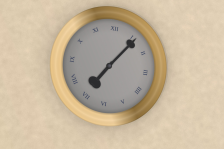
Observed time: 7.06
